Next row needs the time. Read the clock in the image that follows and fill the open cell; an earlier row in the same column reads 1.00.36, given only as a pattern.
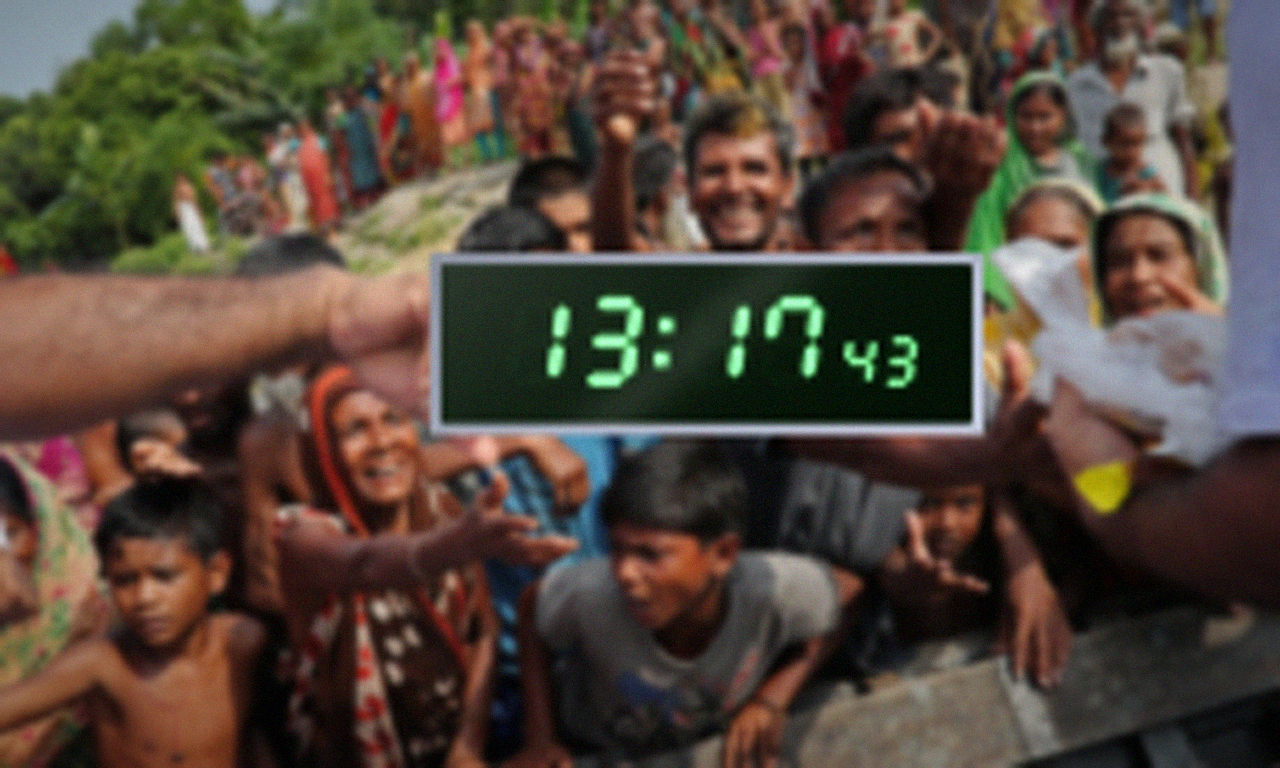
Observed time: 13.17.43
